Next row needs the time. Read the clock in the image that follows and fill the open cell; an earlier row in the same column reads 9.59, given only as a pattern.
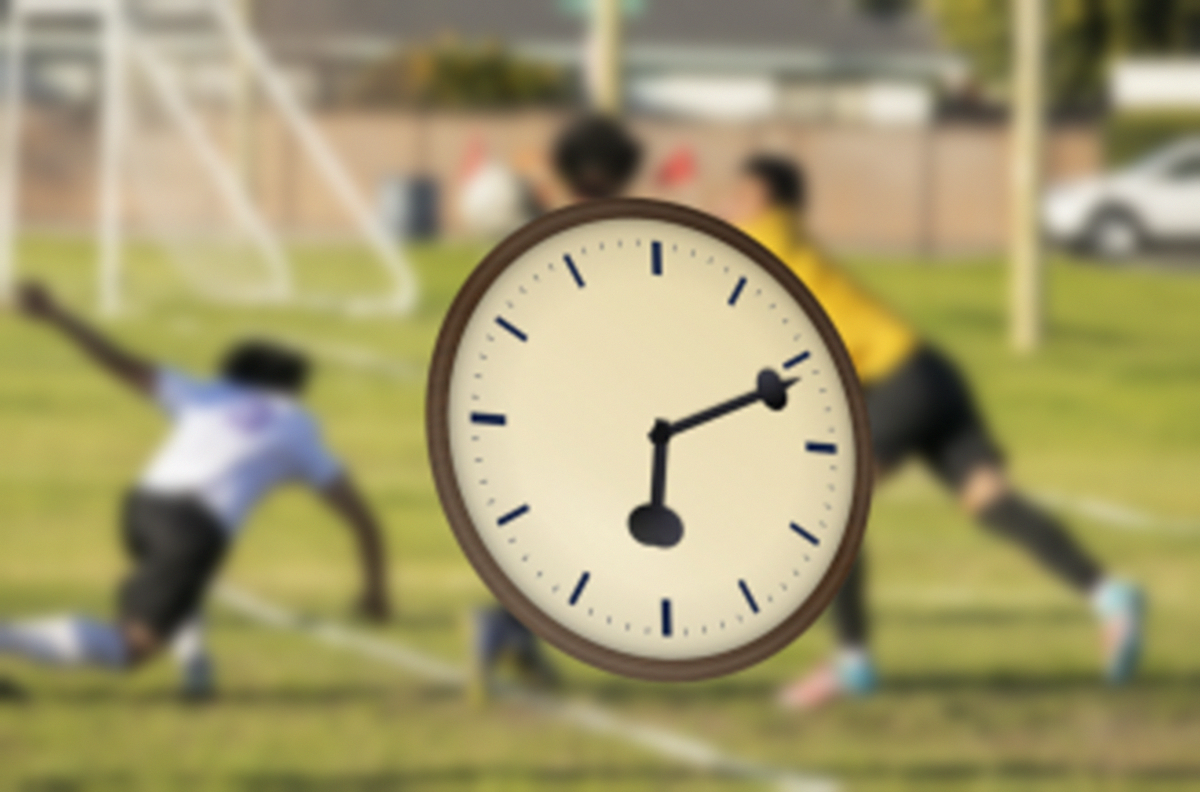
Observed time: 6.11
